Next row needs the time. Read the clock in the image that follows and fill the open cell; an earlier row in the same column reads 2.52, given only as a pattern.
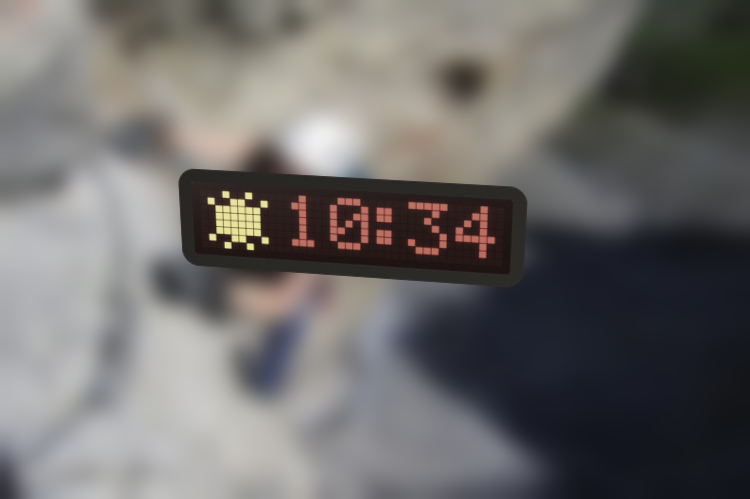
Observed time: 10.34
